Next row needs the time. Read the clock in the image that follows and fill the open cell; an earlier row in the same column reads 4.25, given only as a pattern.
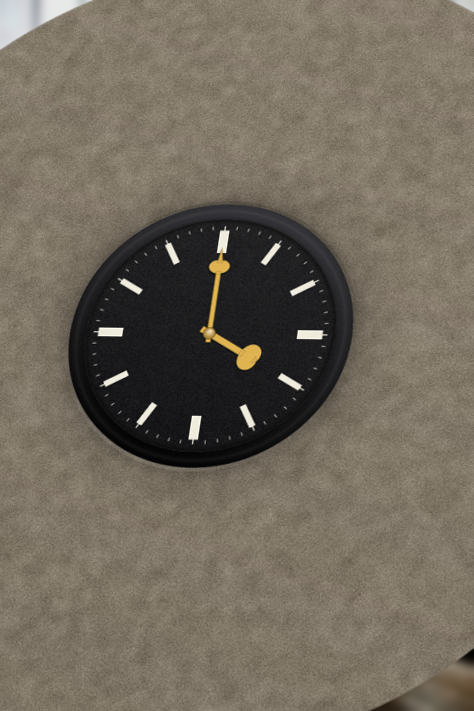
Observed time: 4.00
